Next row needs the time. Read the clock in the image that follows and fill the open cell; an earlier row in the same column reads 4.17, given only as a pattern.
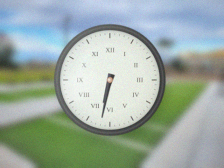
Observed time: 6.32
